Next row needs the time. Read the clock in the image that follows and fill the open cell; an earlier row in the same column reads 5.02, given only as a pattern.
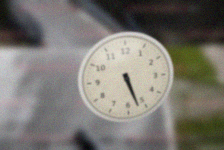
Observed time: 5.27
